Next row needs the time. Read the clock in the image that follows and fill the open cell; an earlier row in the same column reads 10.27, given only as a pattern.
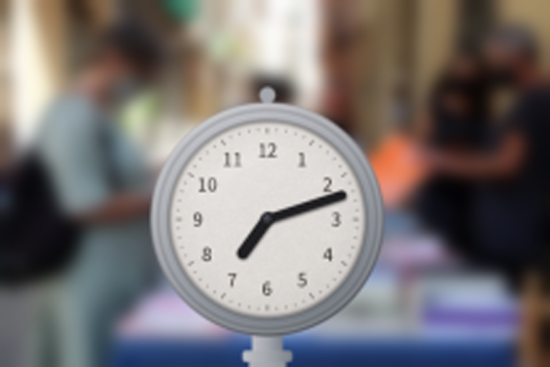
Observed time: 7.12
